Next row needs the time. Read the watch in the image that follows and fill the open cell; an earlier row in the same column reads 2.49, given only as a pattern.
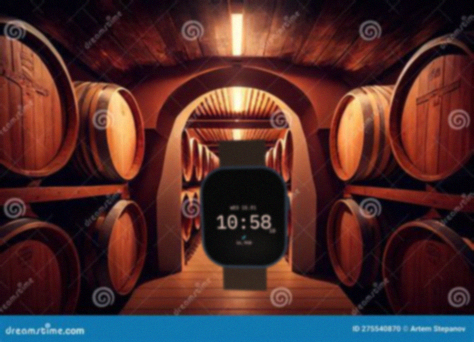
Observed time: 10.58
